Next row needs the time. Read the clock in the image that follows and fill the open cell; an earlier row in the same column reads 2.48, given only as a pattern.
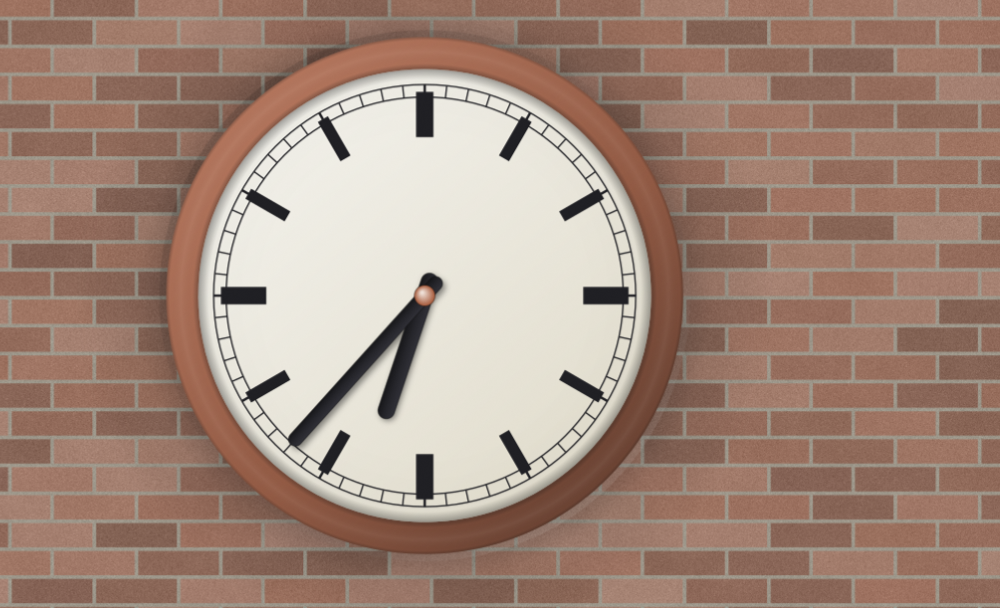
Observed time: 6.37
